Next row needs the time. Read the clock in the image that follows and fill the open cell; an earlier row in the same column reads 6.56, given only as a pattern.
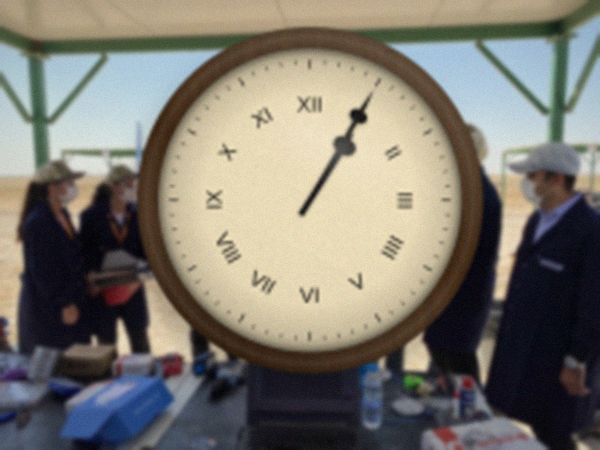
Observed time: 1.05
